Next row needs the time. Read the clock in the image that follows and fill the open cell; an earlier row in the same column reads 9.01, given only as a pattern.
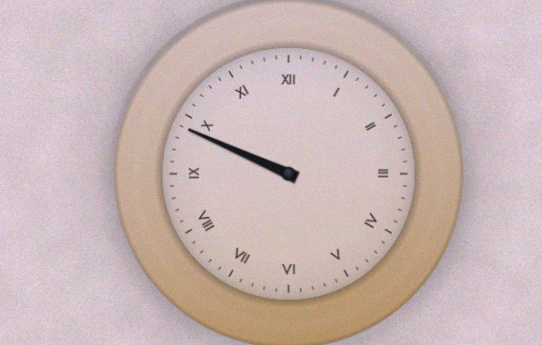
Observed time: 9.49
